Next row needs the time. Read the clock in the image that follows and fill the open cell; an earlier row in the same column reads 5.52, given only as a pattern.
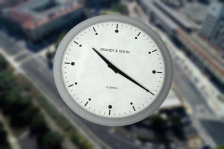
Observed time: 10.20
